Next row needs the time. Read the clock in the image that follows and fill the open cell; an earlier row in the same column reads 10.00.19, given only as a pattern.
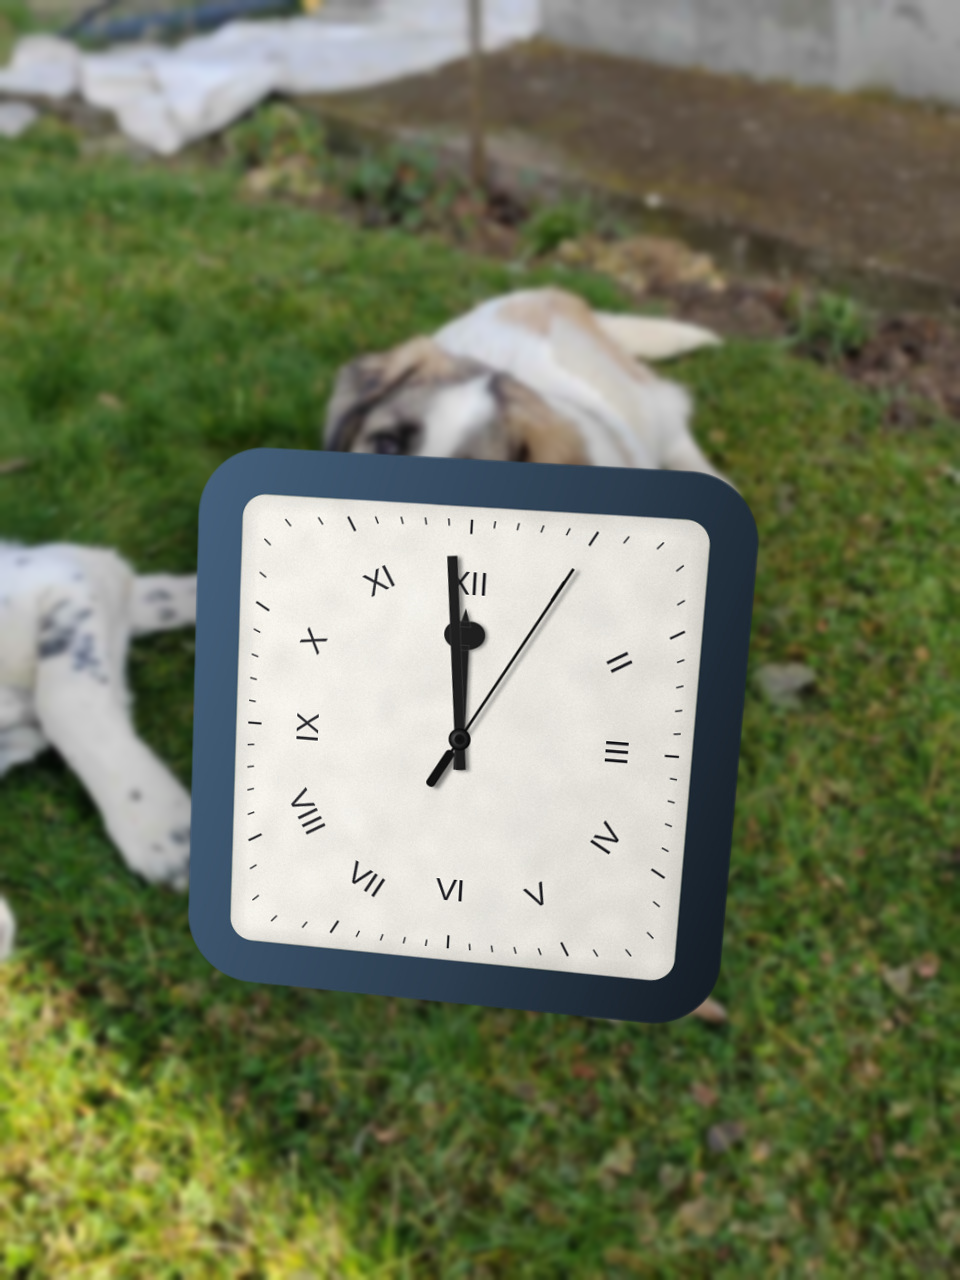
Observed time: 11.59.05
